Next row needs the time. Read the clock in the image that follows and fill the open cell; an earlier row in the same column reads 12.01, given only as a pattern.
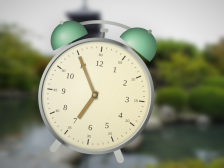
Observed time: 6.55
